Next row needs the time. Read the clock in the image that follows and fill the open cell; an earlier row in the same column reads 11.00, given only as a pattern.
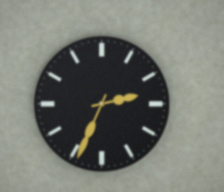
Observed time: 2.34
